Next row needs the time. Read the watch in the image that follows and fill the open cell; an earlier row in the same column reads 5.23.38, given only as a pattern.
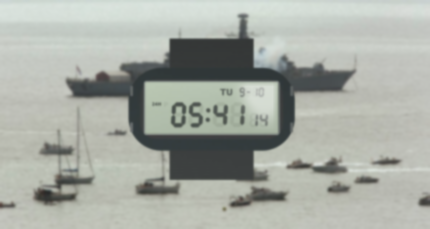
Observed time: 5.41.14
